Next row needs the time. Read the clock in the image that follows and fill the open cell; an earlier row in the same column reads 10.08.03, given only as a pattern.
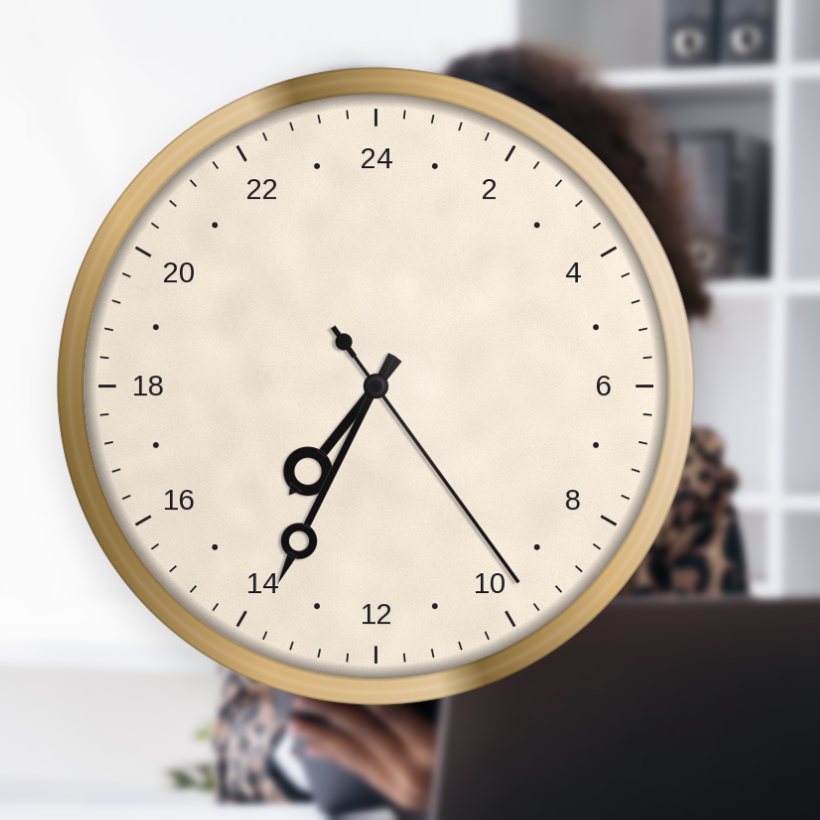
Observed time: 14.34.24
